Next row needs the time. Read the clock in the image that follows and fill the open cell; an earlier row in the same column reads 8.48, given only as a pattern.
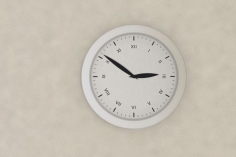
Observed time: 2.51
